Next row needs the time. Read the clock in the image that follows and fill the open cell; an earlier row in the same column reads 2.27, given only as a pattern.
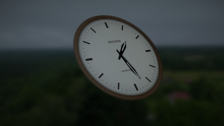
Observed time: 1.27
